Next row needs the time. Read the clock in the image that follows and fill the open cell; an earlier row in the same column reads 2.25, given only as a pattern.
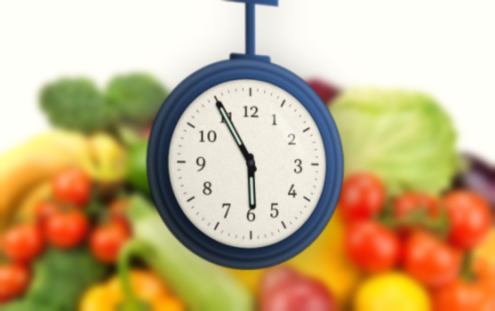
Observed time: 5.55
